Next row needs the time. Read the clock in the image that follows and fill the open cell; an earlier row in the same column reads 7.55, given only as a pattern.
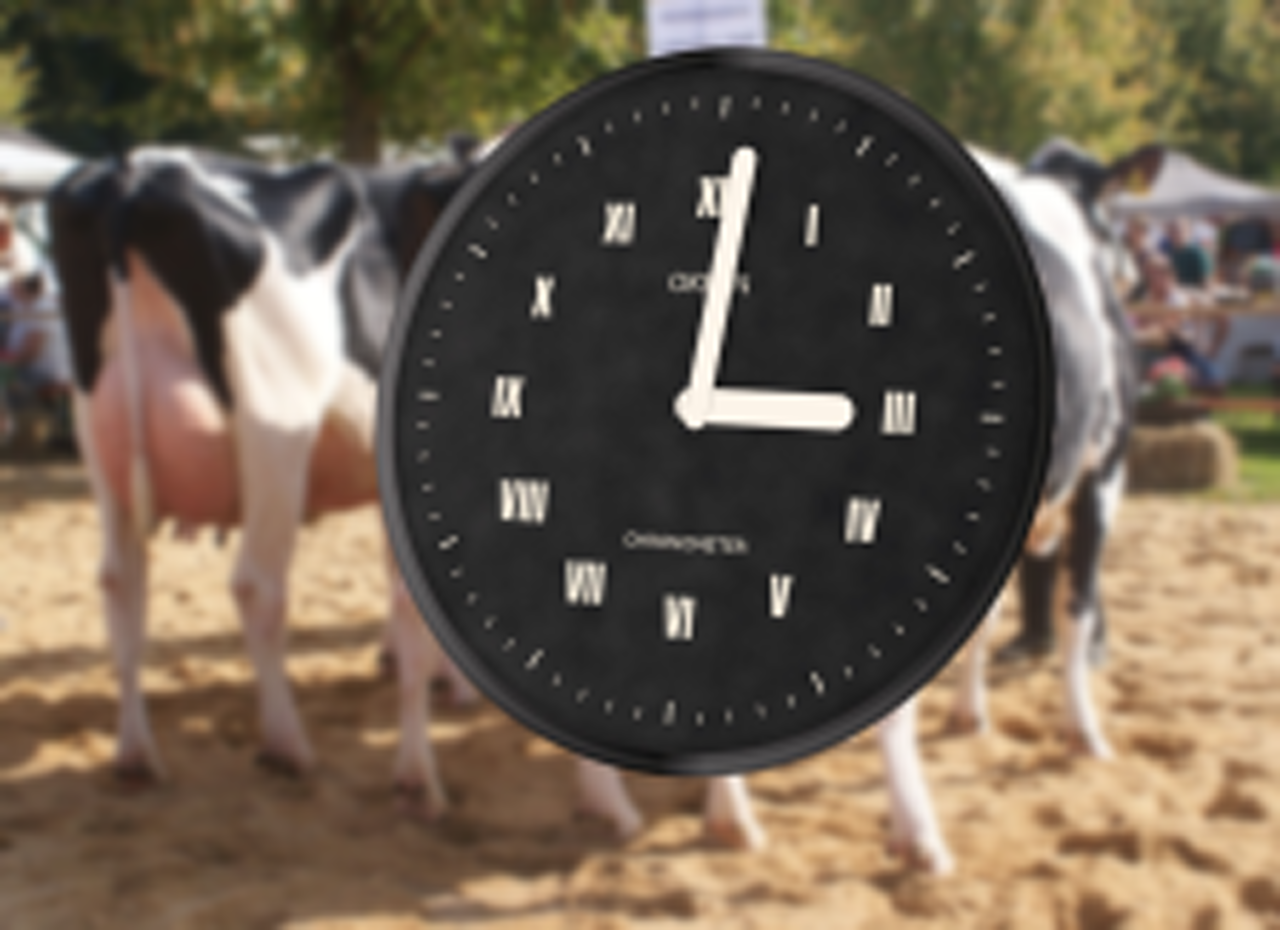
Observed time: 3.01
